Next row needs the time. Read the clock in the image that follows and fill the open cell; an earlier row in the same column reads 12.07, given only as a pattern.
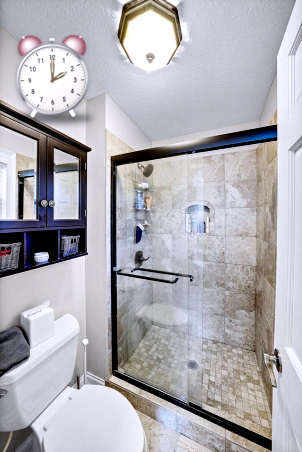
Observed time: 2.00
